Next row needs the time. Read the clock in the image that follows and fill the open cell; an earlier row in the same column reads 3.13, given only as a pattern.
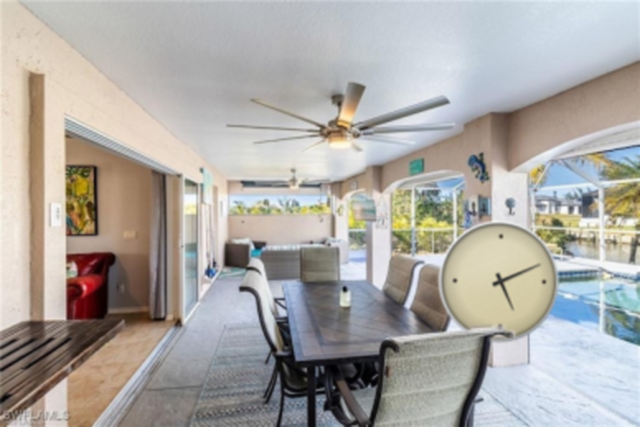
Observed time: 5.11
